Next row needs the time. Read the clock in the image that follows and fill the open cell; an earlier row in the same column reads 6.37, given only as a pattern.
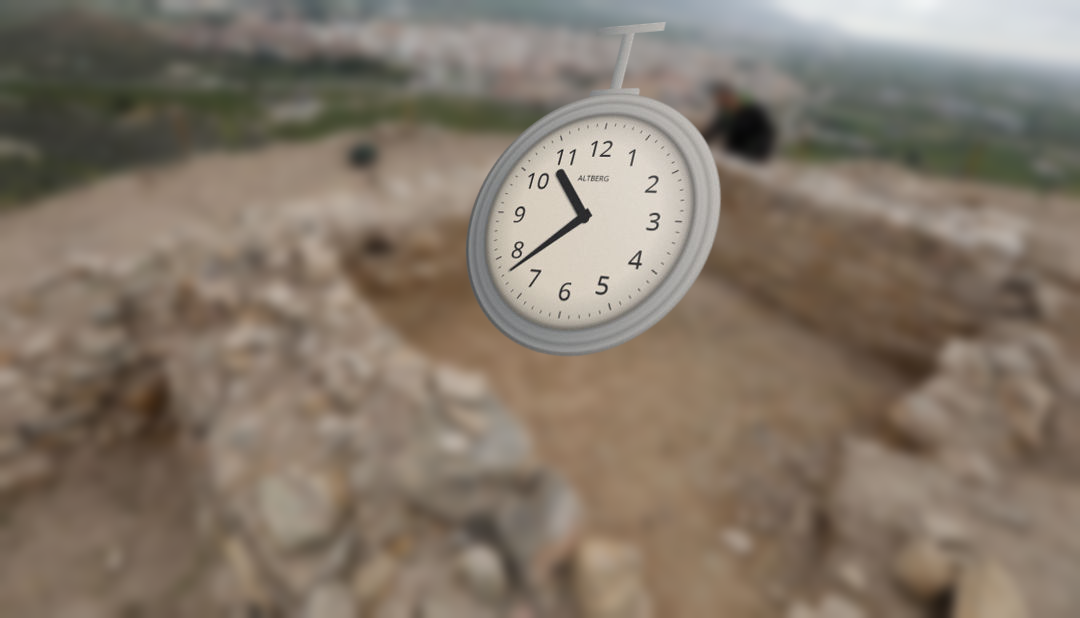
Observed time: 10.38
